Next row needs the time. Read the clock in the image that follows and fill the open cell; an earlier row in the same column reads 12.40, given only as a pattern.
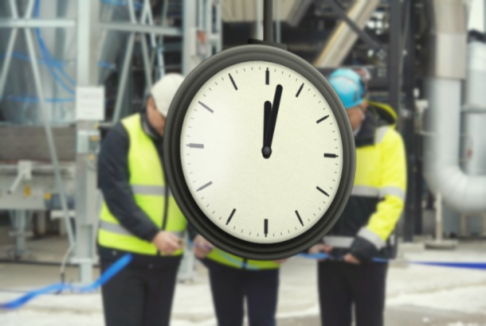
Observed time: 12.02
